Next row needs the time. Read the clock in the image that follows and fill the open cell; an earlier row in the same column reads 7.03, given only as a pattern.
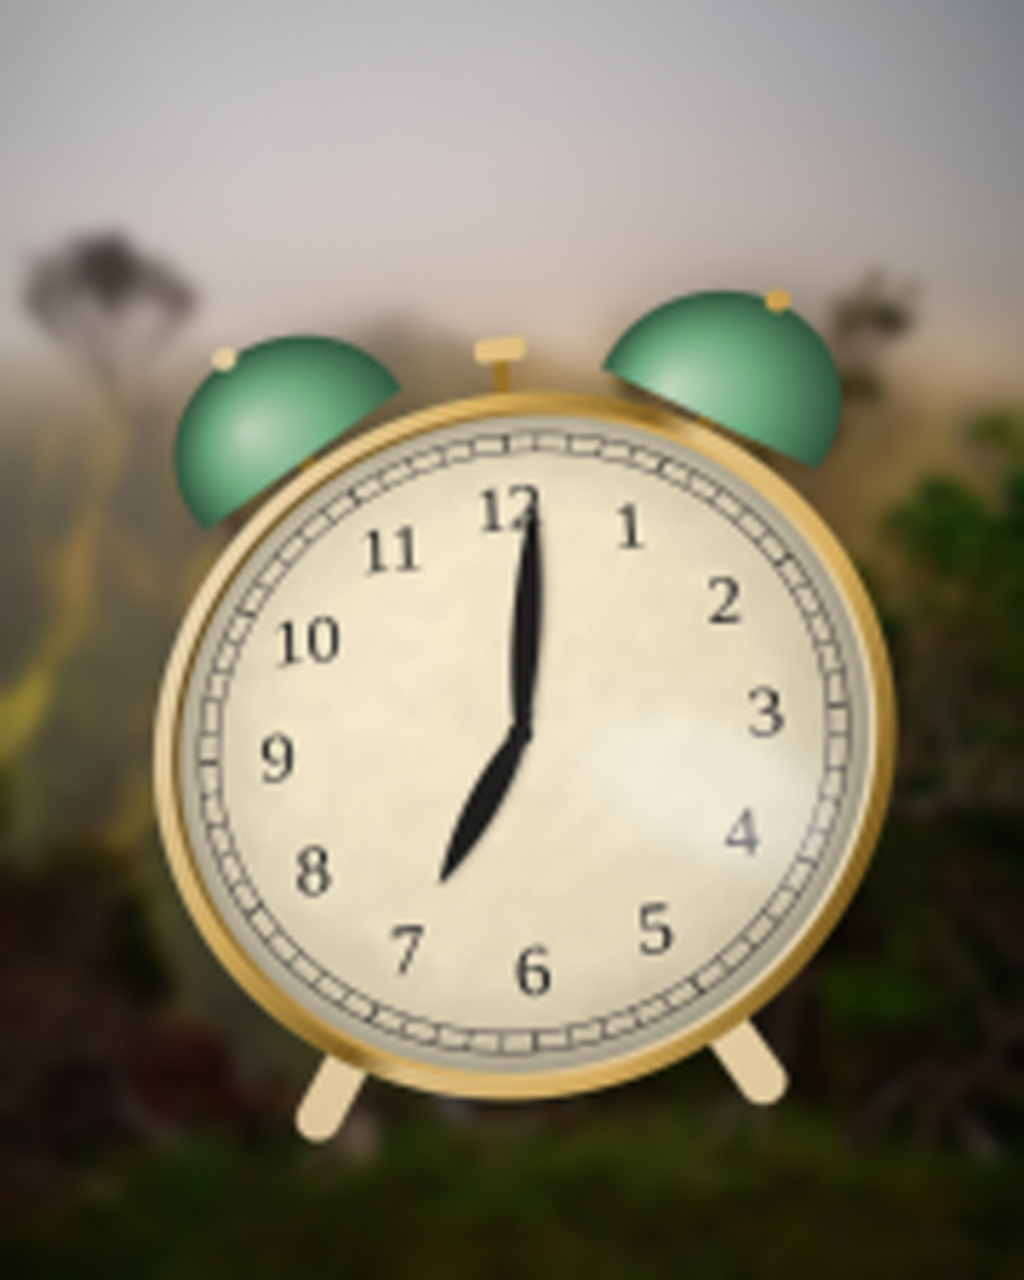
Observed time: 7.01
